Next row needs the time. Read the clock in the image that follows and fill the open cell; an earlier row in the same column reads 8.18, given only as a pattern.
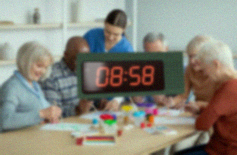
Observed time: 8.58
